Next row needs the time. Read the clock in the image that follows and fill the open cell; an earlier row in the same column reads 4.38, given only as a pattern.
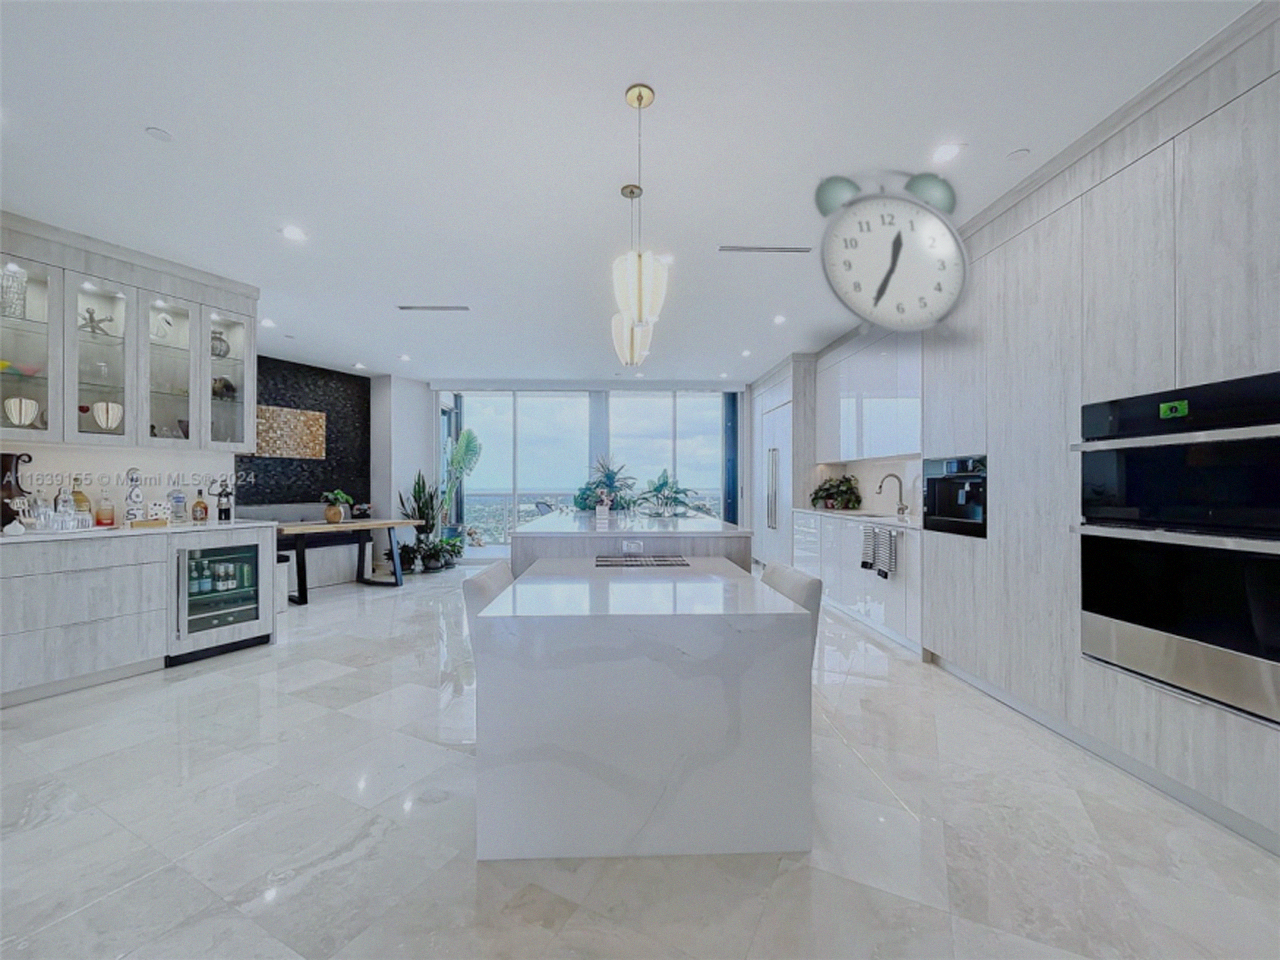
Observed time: 12.35
